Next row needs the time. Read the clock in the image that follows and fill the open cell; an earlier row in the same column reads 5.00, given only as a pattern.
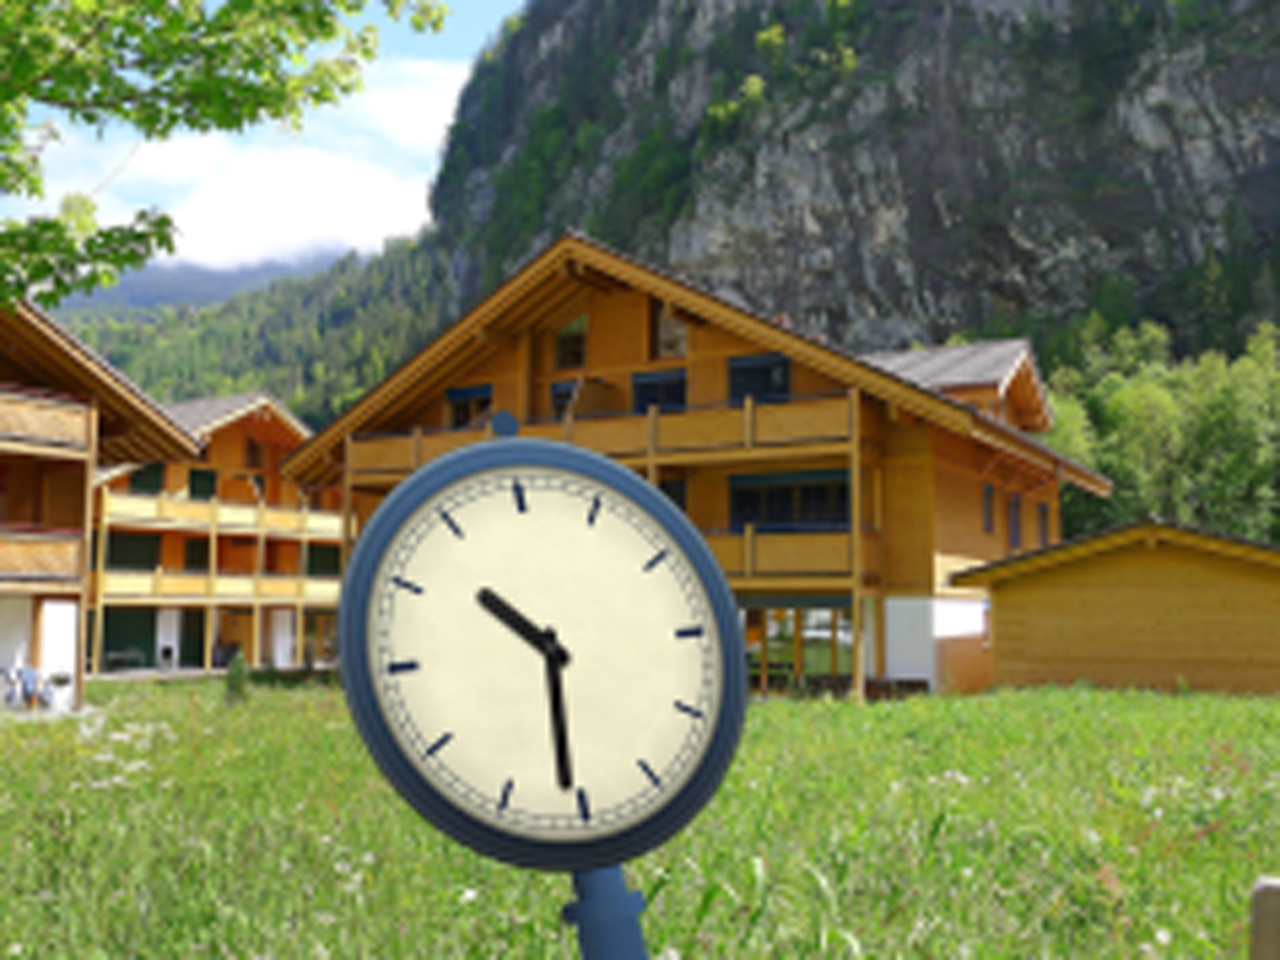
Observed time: 10.31
